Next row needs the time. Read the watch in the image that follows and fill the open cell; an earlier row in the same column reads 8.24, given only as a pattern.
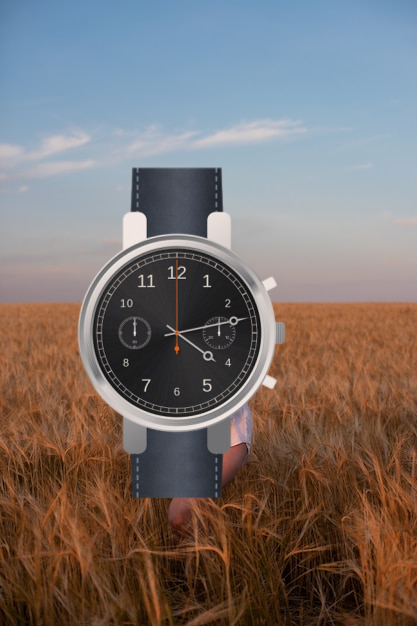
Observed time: 4.13
